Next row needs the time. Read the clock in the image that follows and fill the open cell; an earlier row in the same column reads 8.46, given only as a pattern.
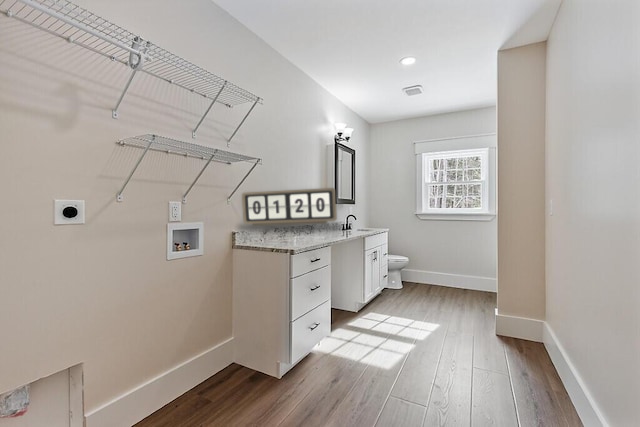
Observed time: 1.20
